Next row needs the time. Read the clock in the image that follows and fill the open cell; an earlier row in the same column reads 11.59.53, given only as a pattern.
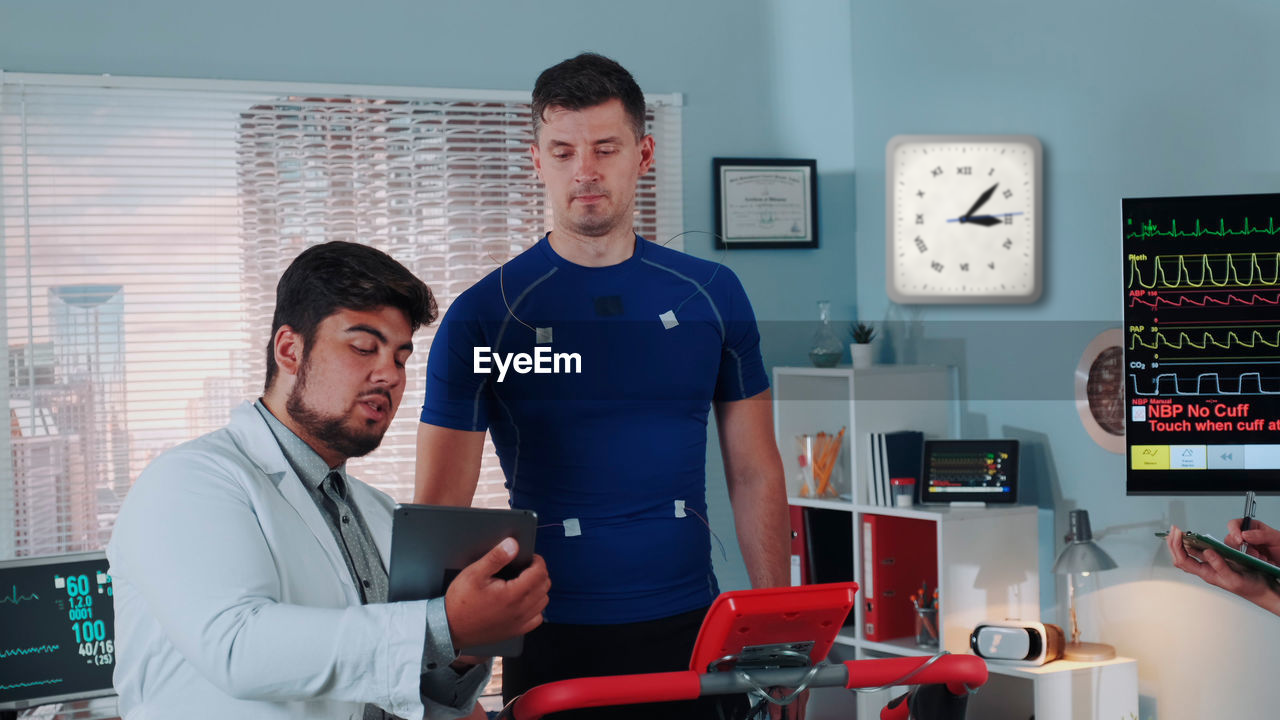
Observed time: 3.07.14
